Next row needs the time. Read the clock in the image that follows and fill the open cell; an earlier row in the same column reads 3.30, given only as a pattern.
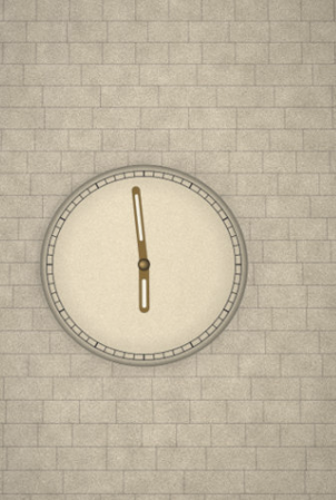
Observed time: 5.59
